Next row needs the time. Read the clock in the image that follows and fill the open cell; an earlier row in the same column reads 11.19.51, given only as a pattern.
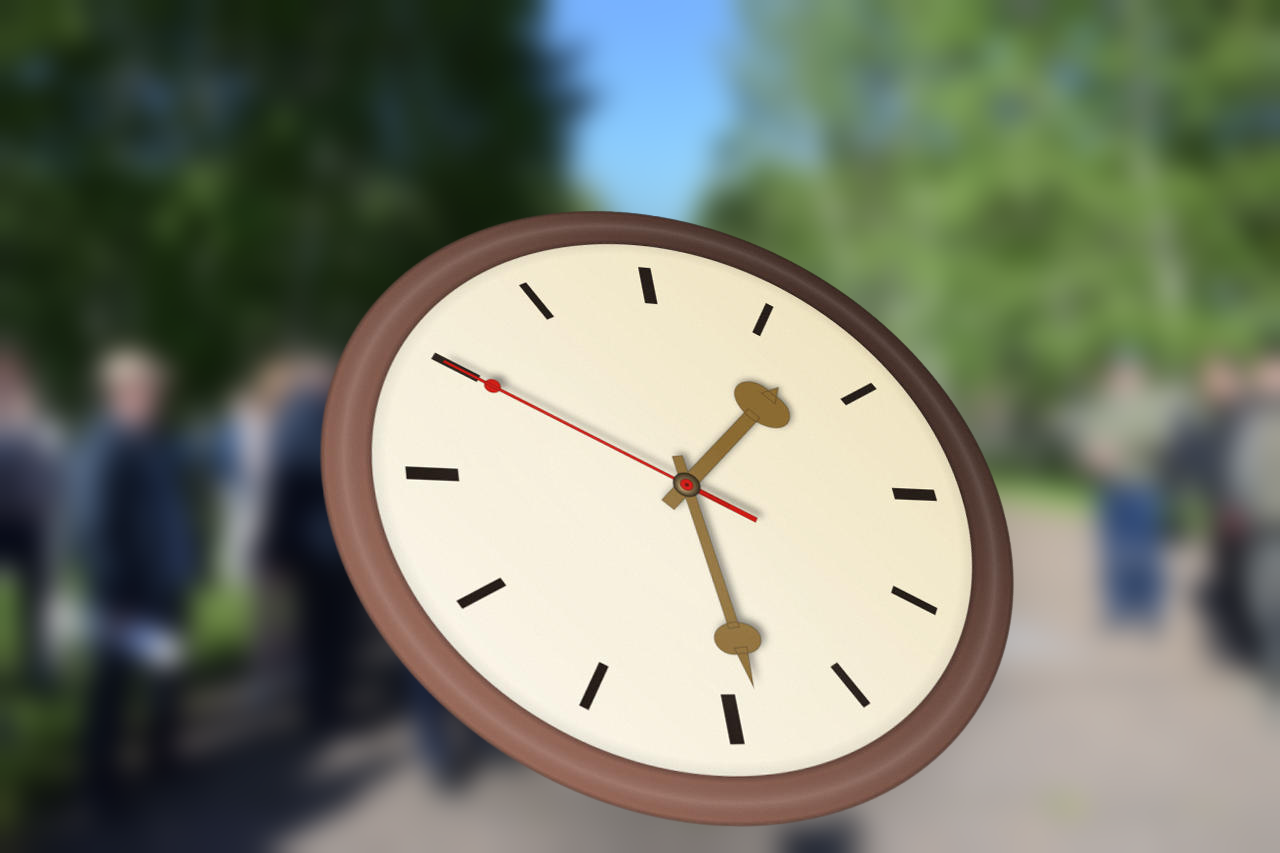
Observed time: 1.28.50
